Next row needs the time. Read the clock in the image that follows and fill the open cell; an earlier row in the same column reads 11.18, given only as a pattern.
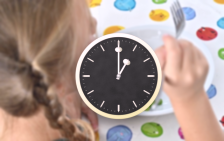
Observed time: 1.00
